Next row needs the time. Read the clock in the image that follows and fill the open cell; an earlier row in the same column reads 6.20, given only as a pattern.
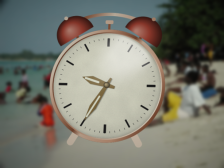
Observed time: 9.35
